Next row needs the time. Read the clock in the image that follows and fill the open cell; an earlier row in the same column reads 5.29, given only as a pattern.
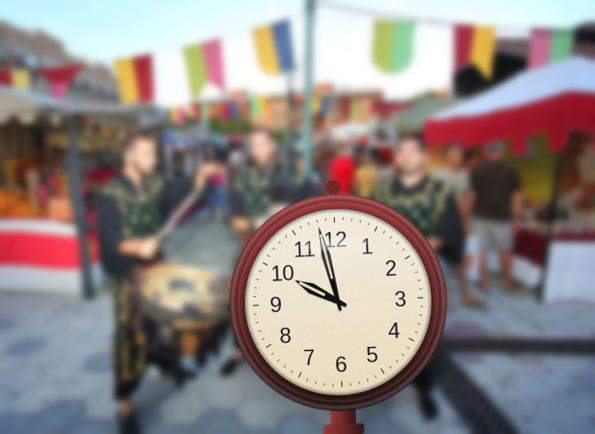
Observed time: 9.58
